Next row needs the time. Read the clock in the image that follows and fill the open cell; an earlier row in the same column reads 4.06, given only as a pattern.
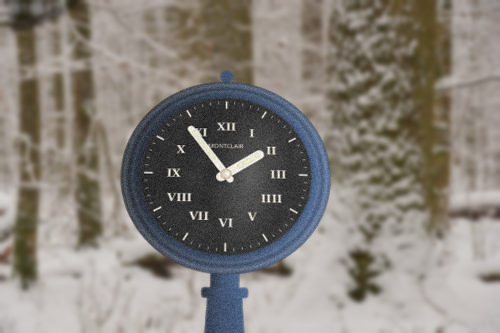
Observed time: 1.54
